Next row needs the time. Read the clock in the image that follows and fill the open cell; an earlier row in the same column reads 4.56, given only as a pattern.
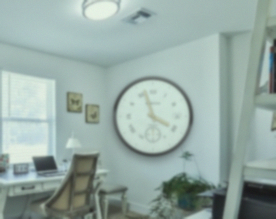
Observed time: 3.57
